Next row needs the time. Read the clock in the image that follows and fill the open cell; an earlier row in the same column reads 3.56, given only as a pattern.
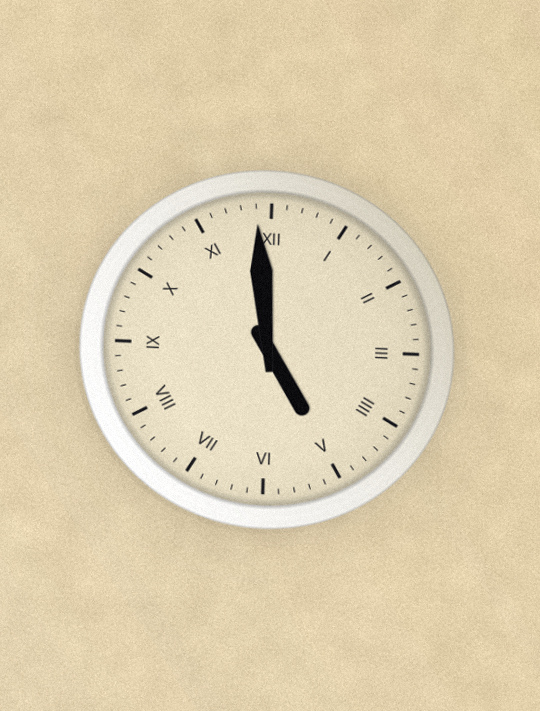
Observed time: 4.59
